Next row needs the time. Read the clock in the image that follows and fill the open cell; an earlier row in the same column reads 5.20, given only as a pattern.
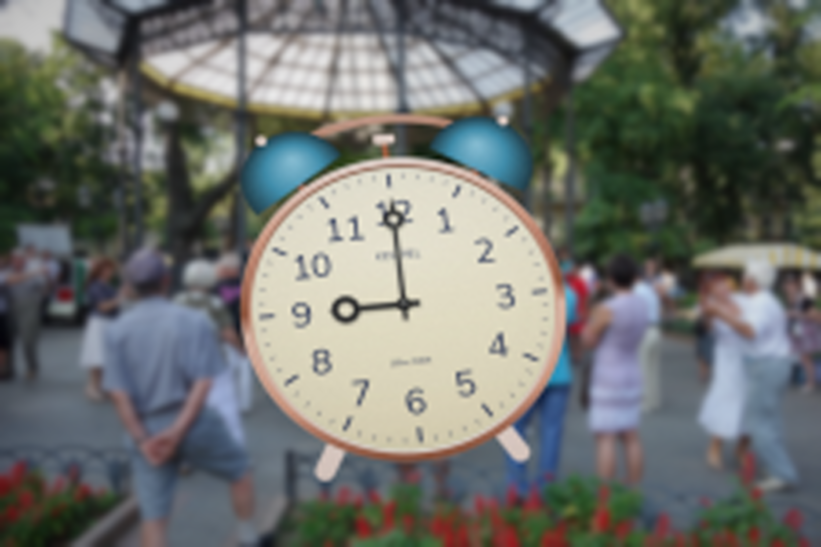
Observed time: 9.00
